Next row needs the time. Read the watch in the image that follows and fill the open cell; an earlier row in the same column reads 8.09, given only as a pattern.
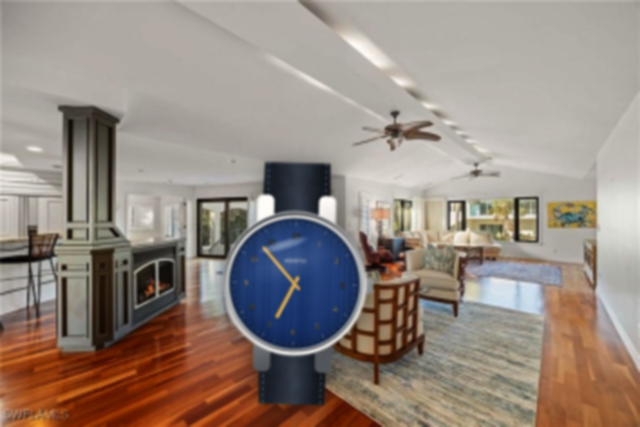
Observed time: 6.53
